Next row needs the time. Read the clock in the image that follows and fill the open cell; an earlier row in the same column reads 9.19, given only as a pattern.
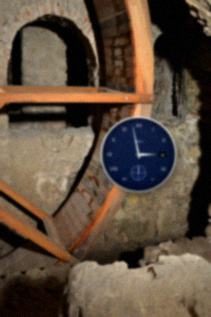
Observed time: 2.58
